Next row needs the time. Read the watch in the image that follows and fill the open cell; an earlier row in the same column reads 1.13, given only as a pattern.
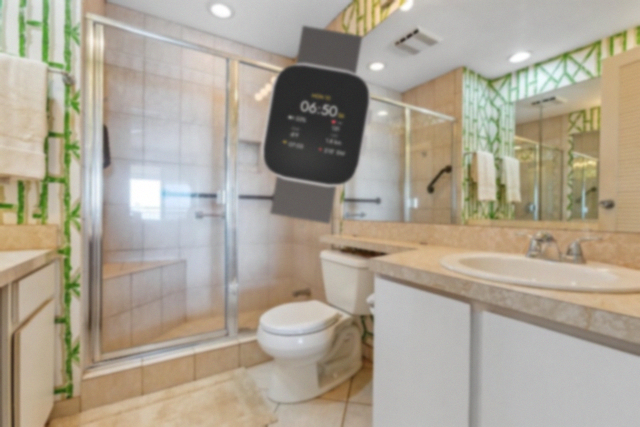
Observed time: 6.50
